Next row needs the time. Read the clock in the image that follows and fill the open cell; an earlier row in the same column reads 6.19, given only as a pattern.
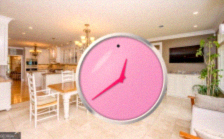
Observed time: 12.40
